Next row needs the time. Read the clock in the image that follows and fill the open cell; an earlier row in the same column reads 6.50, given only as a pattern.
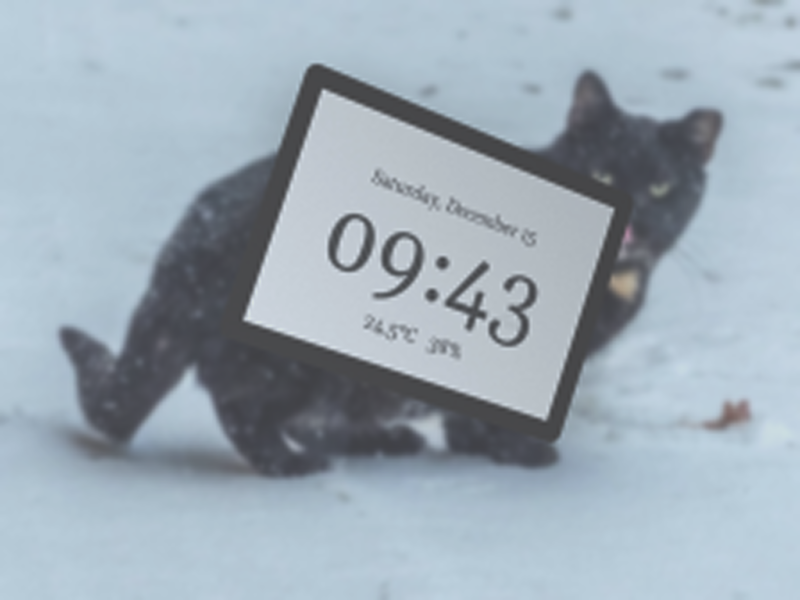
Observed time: 9.43
